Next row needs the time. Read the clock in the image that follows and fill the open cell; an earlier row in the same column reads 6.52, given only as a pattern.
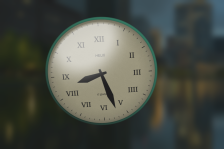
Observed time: 8.27
